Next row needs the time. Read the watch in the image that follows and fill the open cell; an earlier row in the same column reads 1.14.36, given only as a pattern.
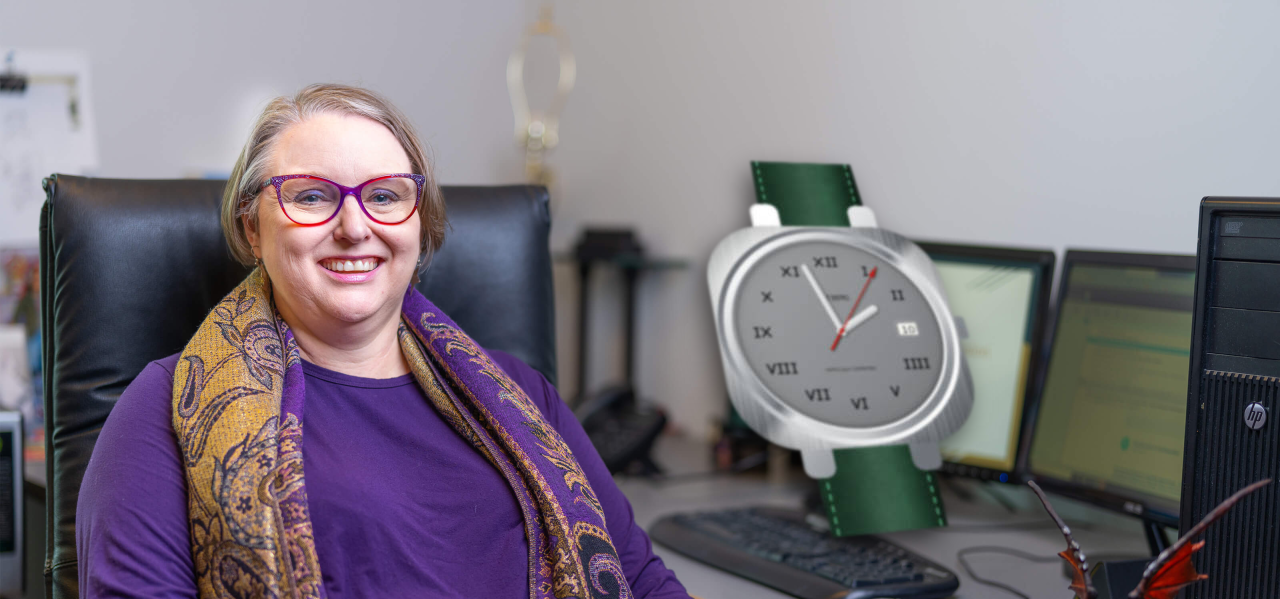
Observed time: 1.57.06
